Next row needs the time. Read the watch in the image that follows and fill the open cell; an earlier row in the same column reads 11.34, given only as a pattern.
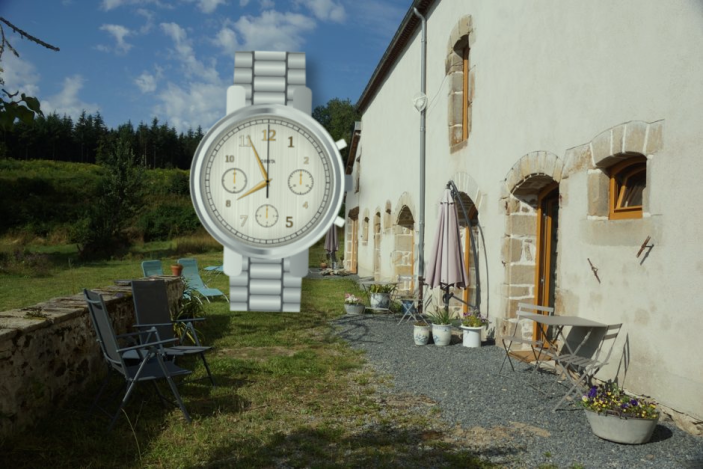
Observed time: 7.56
